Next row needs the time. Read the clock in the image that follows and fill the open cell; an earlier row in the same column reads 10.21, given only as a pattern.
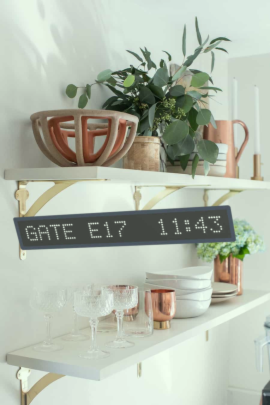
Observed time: 11.43
